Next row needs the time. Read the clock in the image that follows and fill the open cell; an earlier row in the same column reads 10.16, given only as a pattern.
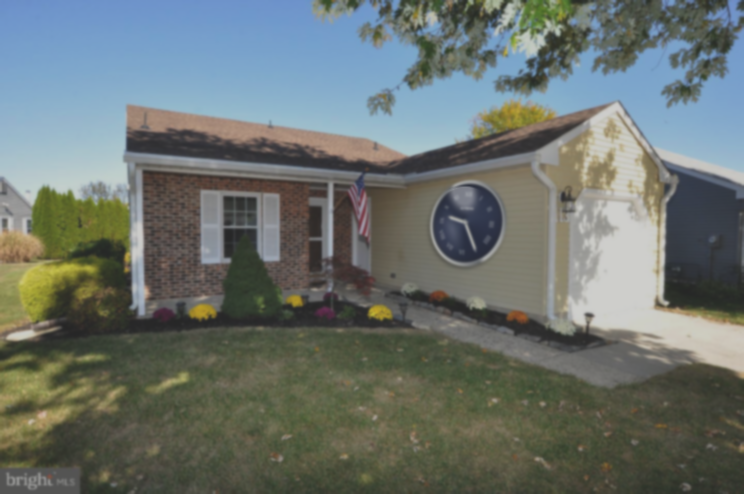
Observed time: 9.25
